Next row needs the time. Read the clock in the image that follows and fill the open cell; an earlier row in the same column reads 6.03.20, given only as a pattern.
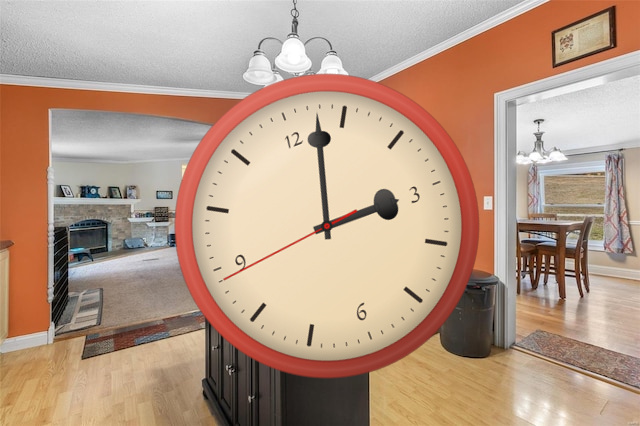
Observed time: 3.02.44
